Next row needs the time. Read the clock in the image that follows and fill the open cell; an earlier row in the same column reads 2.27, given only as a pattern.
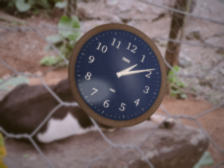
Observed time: 1.09
